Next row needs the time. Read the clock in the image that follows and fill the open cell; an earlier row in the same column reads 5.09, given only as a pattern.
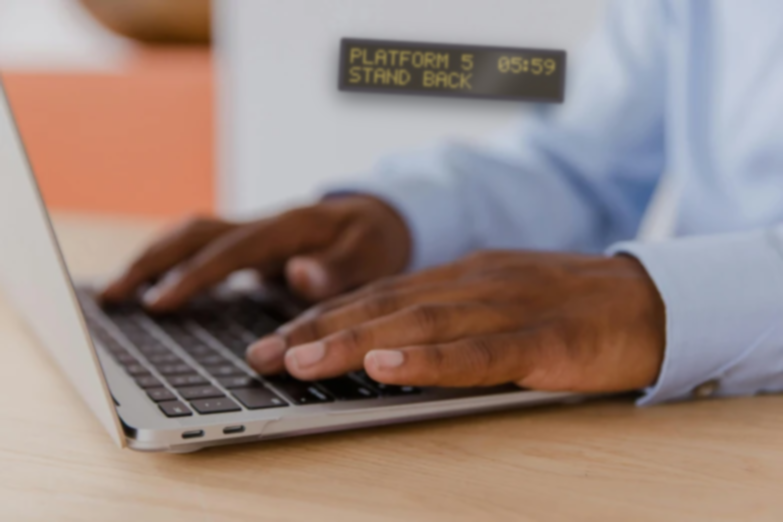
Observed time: 5.59
